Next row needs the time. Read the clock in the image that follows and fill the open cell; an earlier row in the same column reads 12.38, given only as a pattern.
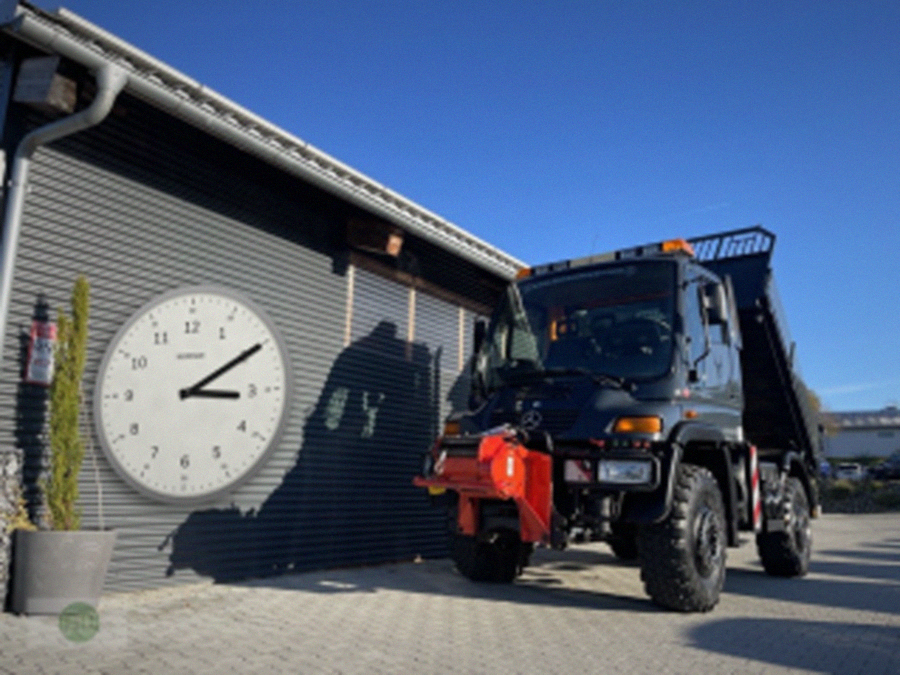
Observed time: 3.10
